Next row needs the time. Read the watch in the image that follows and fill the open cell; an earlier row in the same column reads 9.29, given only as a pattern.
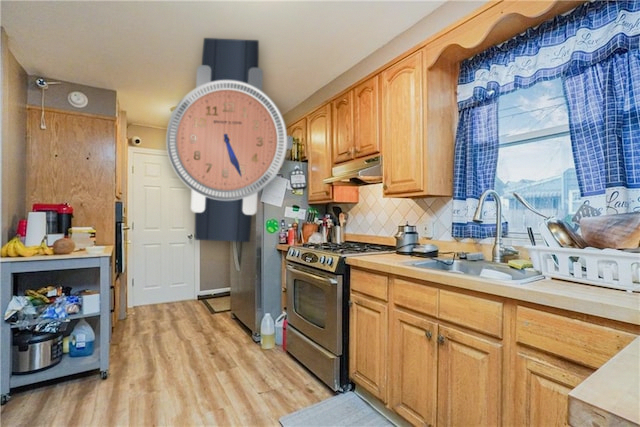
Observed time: 5.26
